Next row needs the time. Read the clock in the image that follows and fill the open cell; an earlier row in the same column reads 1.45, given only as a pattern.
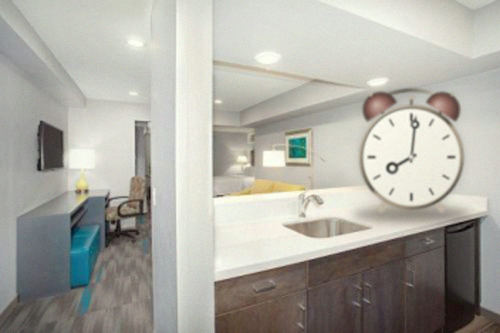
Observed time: 8.01
